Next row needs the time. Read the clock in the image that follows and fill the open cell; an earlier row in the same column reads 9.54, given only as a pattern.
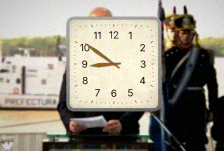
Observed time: 8.51
